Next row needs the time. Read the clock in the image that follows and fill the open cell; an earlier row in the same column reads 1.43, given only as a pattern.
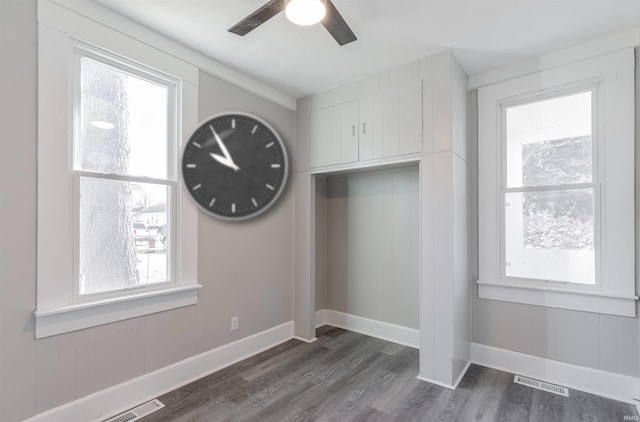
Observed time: 9.55
